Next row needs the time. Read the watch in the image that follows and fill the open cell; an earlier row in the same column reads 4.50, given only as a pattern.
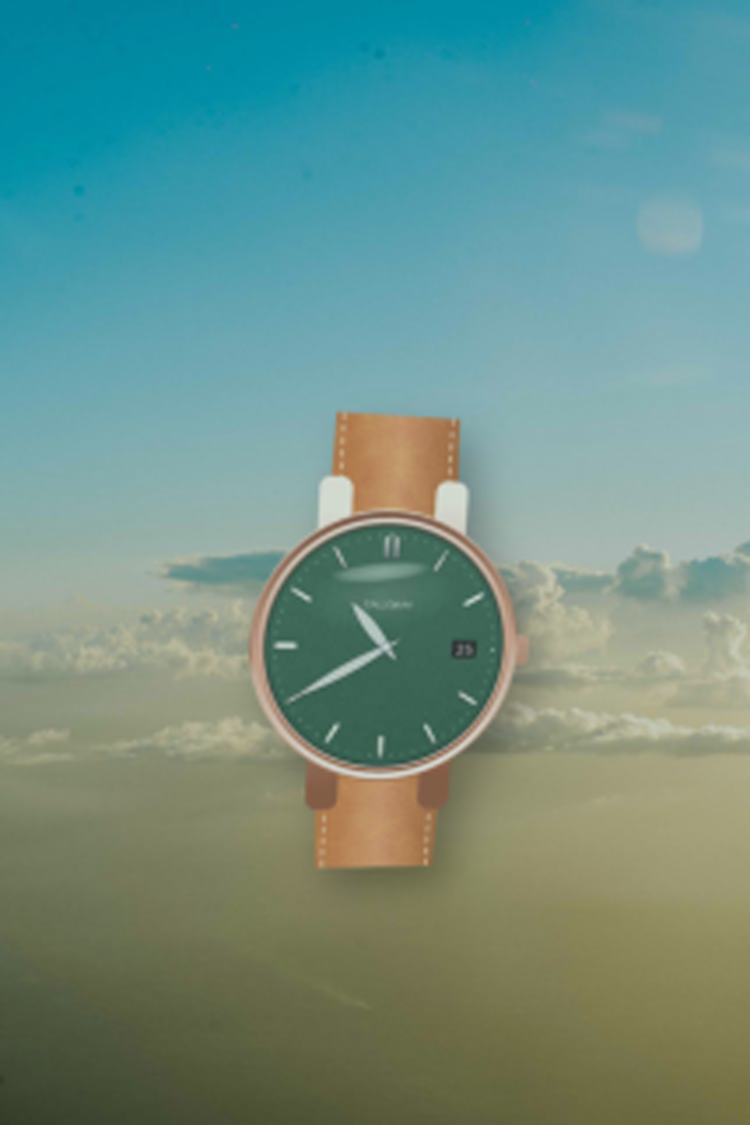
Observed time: 10.40
